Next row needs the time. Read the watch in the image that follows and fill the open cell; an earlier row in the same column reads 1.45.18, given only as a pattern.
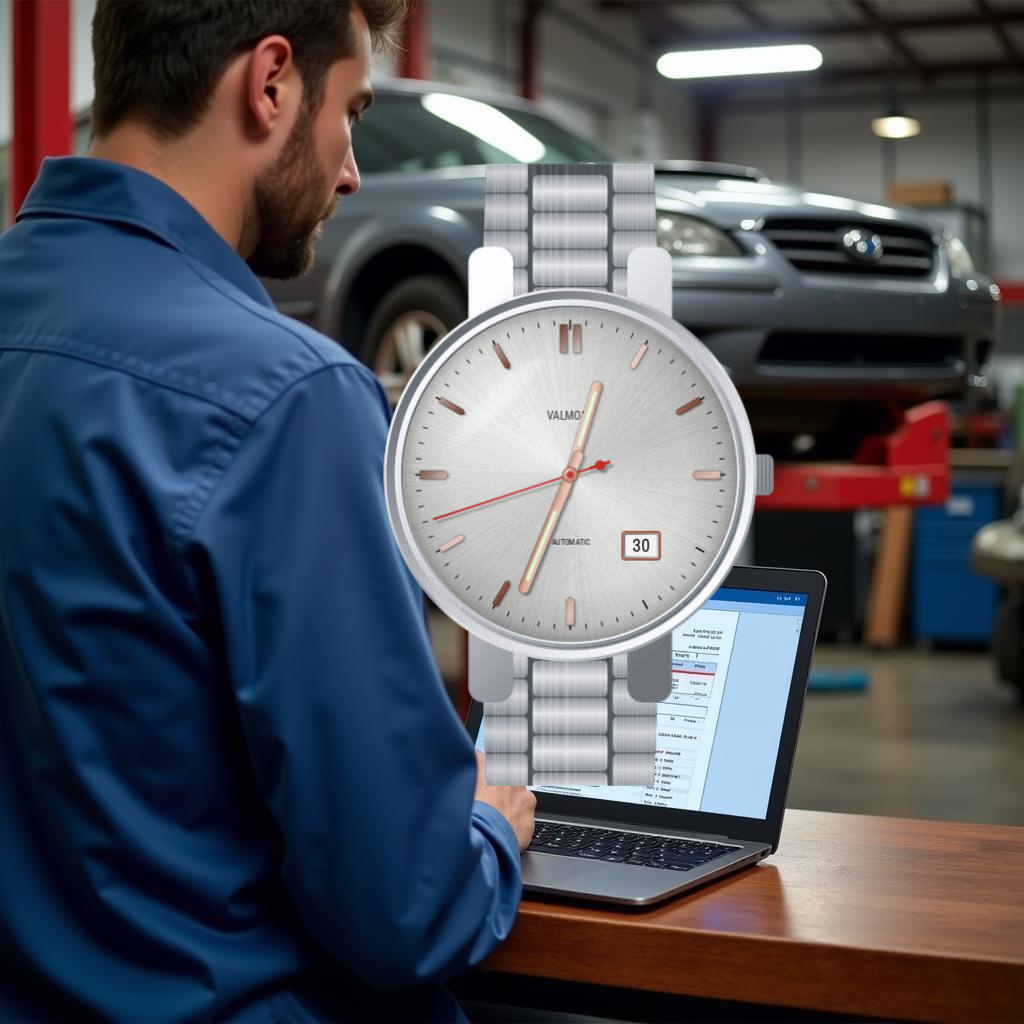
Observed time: 12.33.42
